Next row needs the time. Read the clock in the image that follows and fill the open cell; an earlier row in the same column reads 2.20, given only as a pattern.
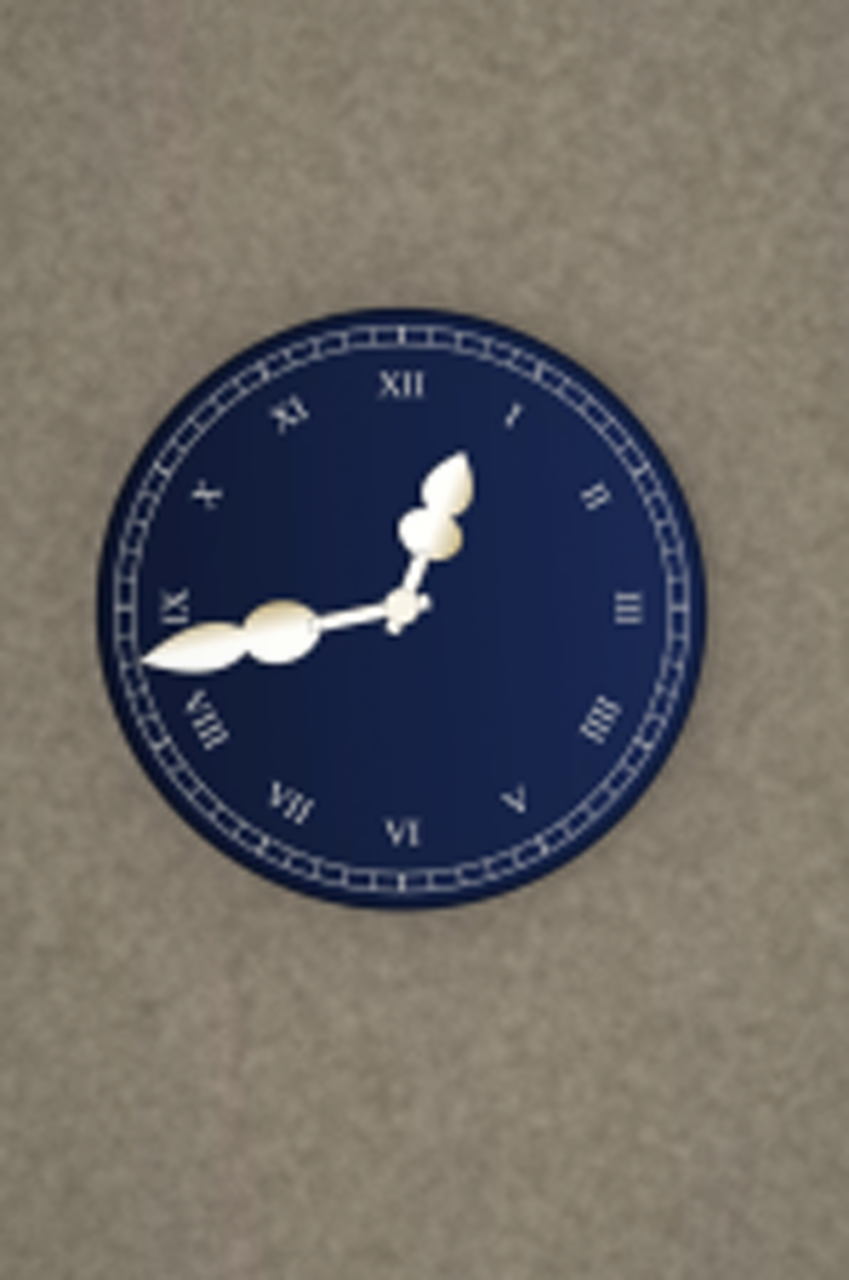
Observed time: 12.43
